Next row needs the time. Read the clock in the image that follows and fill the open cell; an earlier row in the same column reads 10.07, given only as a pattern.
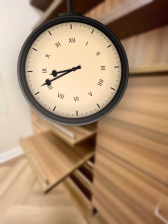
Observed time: 8.41
